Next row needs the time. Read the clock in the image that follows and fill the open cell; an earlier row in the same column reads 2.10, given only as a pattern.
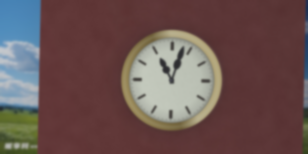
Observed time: 11.03
